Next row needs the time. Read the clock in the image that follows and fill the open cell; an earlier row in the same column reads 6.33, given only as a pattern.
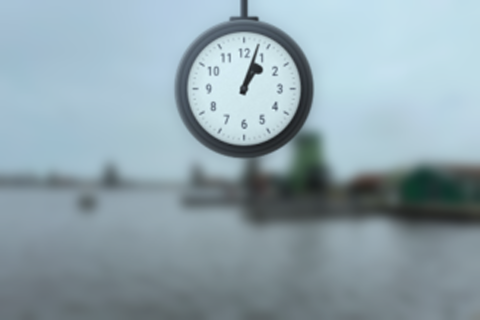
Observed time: 1.03
